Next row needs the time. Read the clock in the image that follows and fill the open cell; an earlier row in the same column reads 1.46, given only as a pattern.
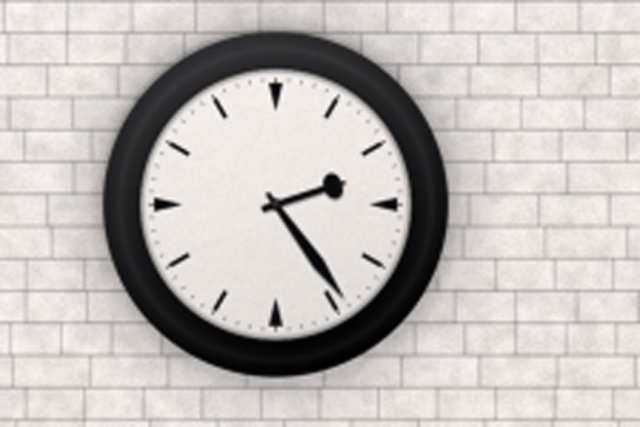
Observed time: 2.24
